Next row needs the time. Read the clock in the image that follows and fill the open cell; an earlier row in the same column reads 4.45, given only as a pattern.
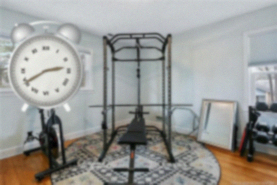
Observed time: 2.40
